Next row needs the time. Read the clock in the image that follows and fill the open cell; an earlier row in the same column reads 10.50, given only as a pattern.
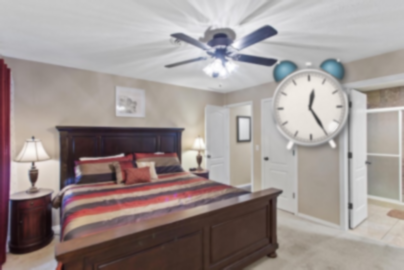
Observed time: 12.25
